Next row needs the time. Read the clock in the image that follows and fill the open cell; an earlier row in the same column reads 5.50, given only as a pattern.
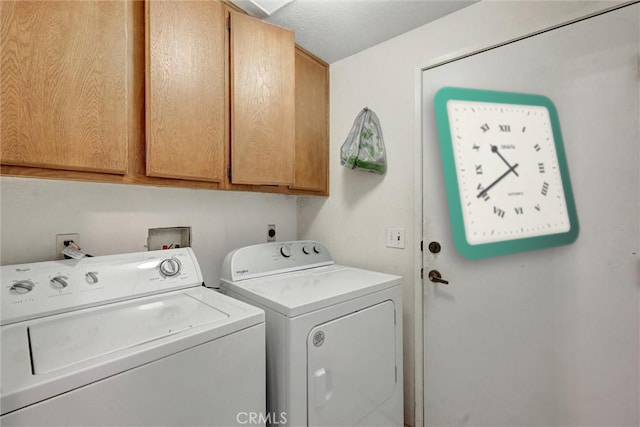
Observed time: 10.40
